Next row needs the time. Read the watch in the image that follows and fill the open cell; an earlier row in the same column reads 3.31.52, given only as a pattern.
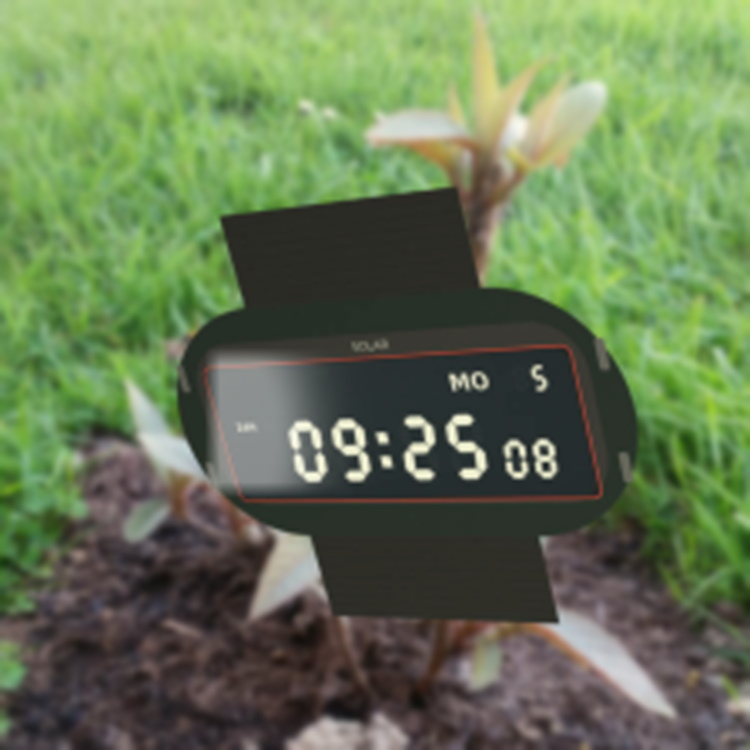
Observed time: 9.25.08
